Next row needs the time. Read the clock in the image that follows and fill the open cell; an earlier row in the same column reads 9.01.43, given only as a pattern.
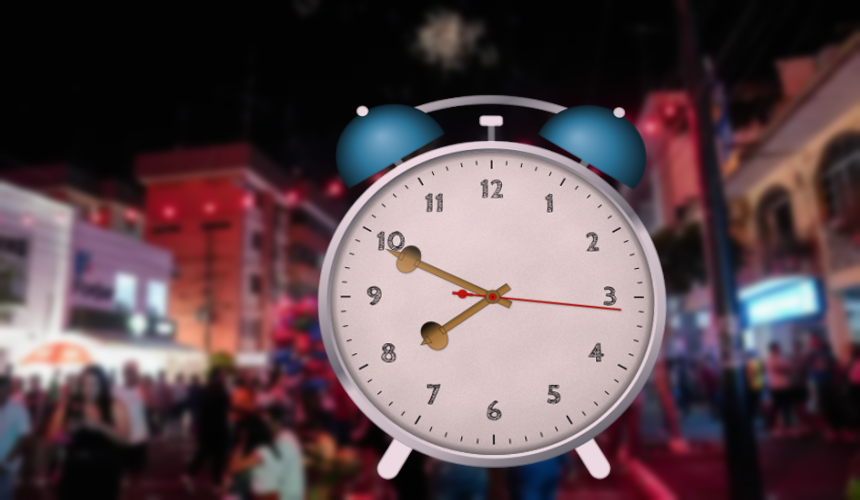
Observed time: 7.49.16
